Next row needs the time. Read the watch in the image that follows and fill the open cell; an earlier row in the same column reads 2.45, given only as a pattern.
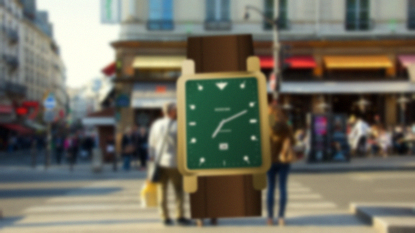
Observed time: 7.11
